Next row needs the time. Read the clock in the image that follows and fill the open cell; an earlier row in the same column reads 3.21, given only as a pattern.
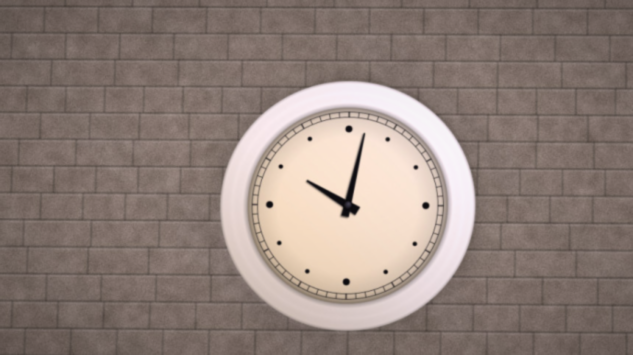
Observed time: 10.02
